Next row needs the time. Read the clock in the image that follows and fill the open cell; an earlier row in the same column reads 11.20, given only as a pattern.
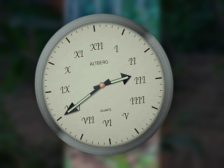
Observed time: 2.40
